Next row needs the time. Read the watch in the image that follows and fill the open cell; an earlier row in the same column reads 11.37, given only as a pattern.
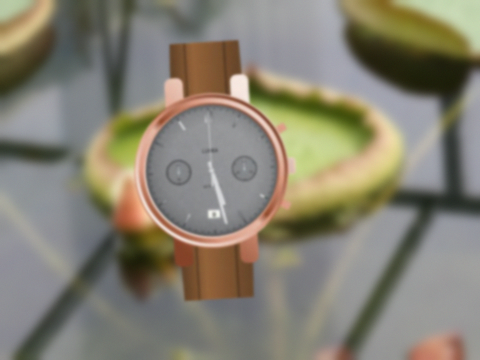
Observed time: 5.28
